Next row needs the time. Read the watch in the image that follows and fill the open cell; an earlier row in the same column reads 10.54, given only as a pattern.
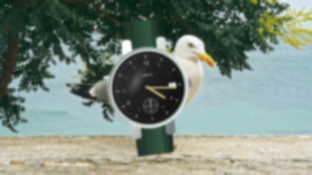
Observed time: 4.16
